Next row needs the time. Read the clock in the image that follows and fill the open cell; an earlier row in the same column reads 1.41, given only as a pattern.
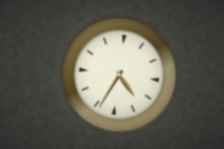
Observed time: 4.34
